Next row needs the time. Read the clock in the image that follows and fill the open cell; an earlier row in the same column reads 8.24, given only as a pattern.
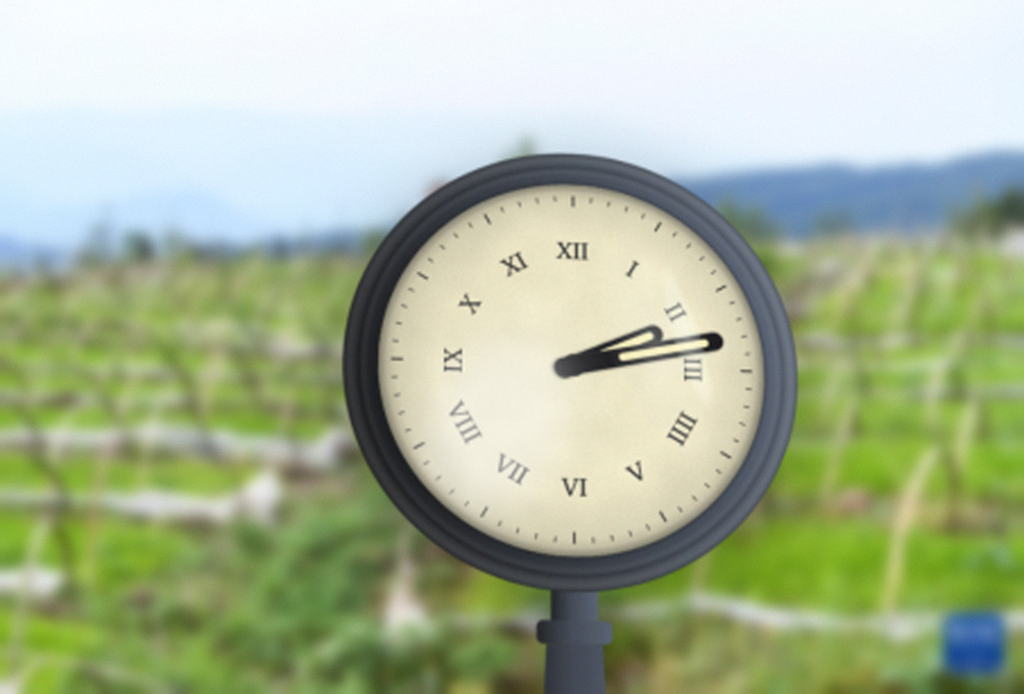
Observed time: 2.13
